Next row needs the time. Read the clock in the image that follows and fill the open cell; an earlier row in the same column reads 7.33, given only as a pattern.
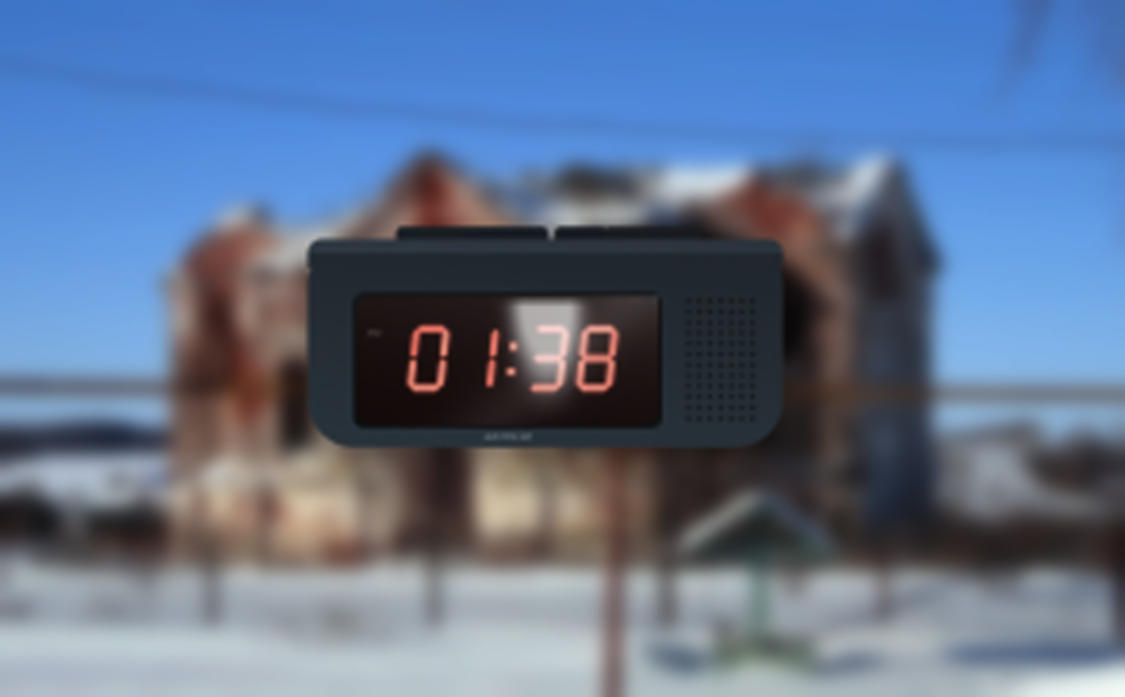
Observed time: 1.38
